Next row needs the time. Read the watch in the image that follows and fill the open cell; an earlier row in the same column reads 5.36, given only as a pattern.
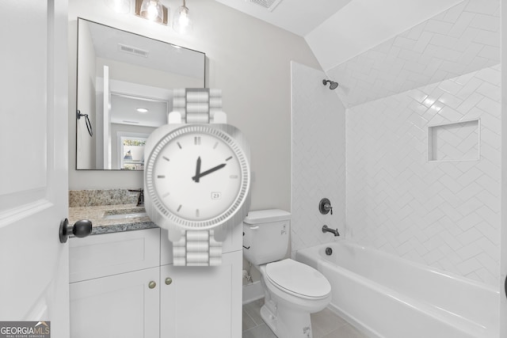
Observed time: 12.11
